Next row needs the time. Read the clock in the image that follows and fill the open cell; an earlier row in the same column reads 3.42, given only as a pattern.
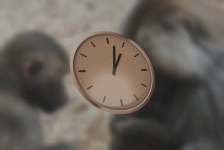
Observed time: 1.02
